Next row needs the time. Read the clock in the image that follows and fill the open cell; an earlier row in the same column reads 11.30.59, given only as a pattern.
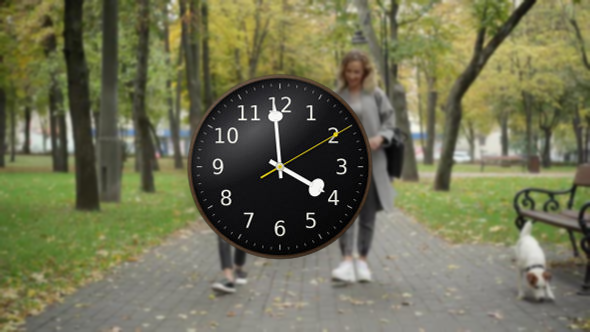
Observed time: 3.59.10
